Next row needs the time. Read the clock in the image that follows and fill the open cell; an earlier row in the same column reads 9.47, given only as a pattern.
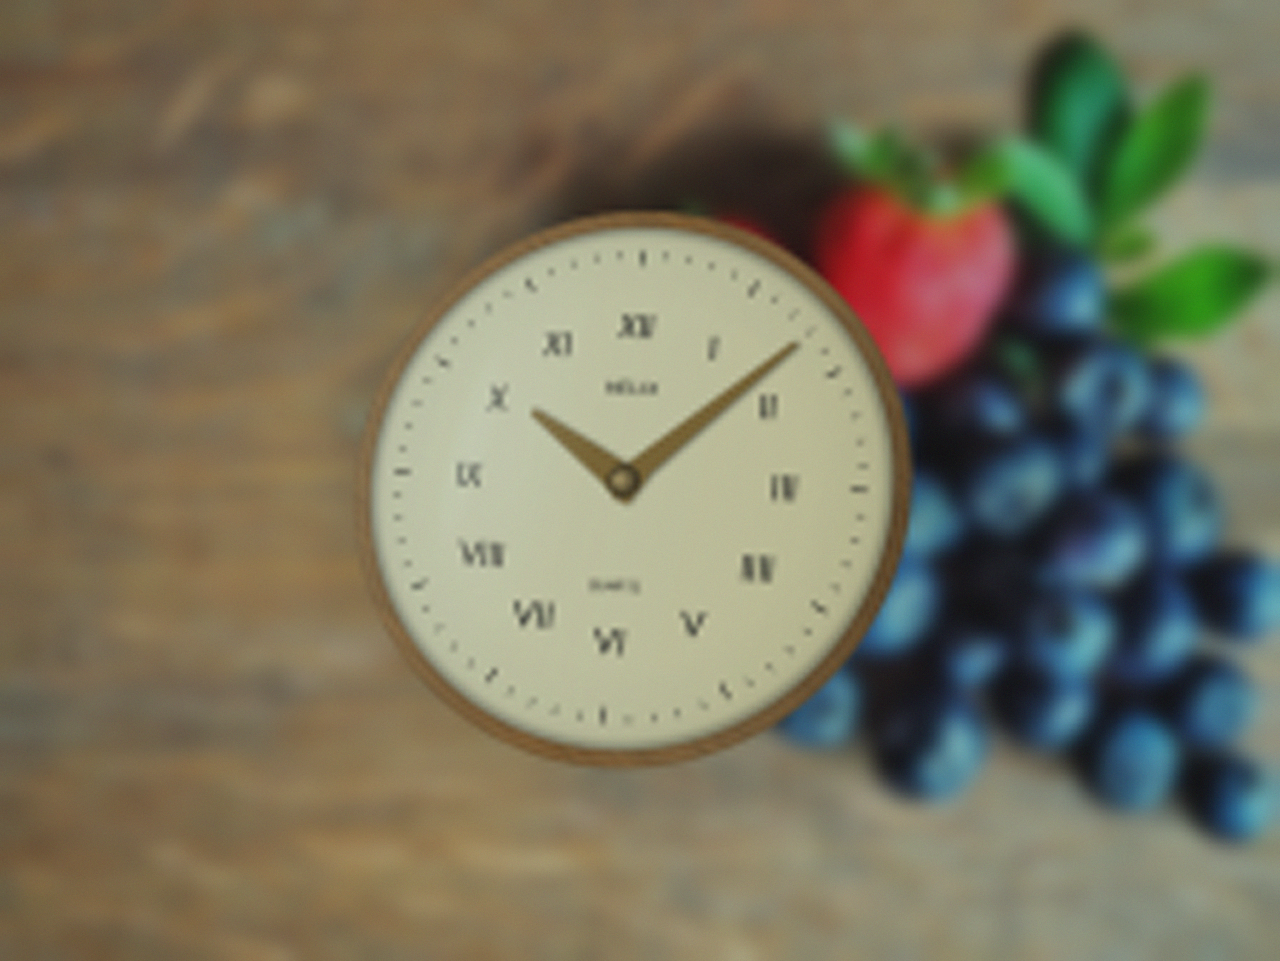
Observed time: 10.08
